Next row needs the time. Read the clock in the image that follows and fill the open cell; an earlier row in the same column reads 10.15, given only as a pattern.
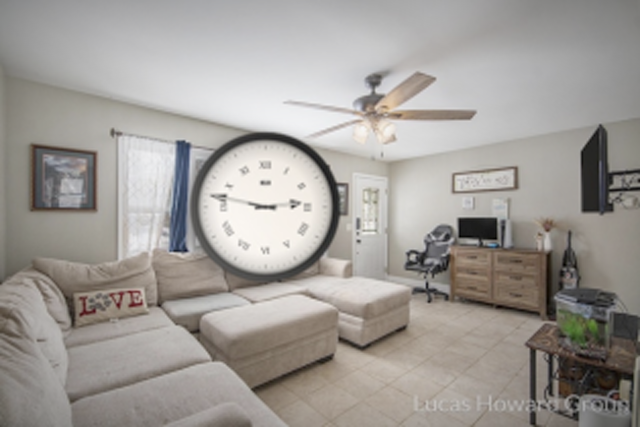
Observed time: 2.47
